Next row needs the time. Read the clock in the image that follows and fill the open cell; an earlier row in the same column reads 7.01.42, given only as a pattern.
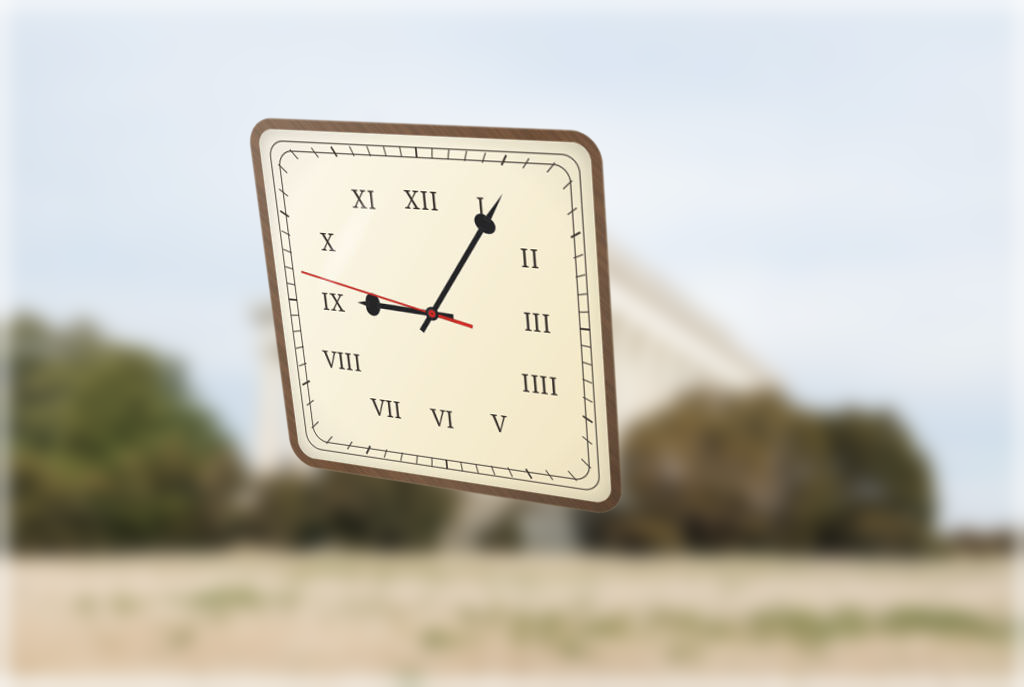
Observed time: 9.05.47
